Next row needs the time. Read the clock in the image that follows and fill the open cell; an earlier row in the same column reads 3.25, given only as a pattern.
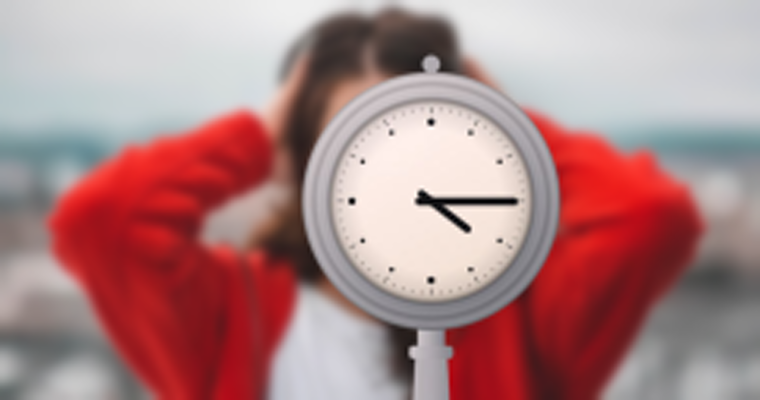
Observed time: 4.15
